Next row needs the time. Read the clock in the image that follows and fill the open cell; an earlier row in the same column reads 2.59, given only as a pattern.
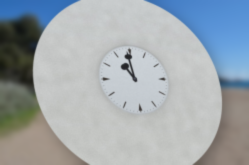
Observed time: 10.59
